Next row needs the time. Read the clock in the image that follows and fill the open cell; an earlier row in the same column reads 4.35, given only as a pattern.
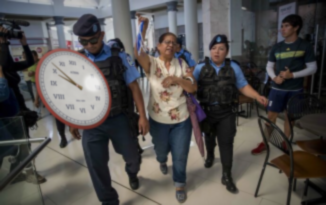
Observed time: 9.52
